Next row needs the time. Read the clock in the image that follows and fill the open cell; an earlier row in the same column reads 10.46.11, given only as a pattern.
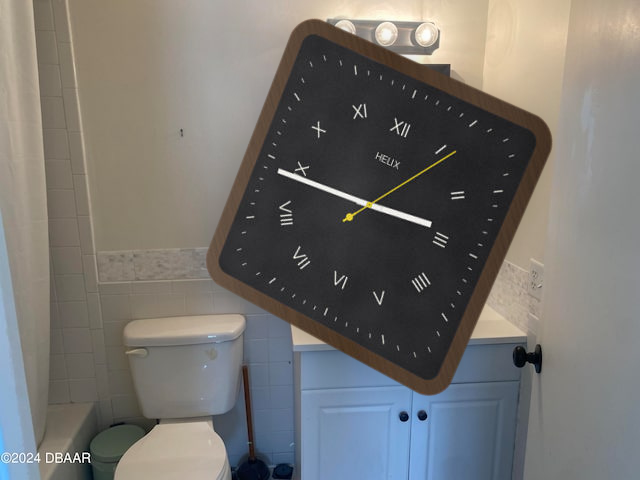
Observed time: 2.44.06
